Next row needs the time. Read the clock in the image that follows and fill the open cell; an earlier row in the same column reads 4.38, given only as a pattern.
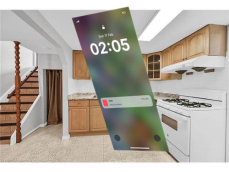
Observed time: 2.05
